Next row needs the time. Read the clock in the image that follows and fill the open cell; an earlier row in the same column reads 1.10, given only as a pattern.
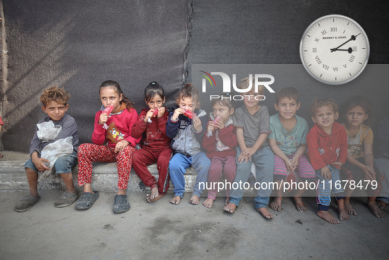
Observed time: 3.10
